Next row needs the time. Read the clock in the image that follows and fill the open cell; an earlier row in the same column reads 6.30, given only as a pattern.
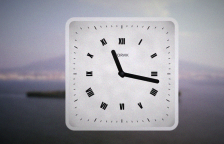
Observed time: 11.17
